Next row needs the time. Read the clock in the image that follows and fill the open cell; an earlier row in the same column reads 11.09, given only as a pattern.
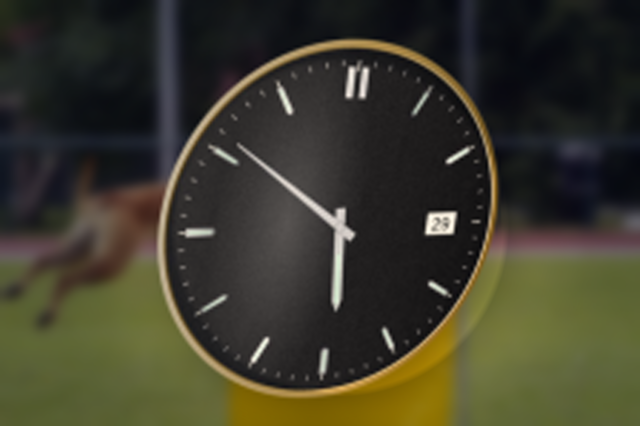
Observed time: 5.51
